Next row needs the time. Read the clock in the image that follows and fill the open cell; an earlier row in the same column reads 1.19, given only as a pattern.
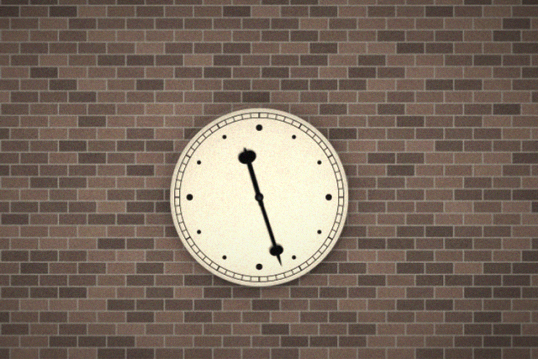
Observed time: 11.27
